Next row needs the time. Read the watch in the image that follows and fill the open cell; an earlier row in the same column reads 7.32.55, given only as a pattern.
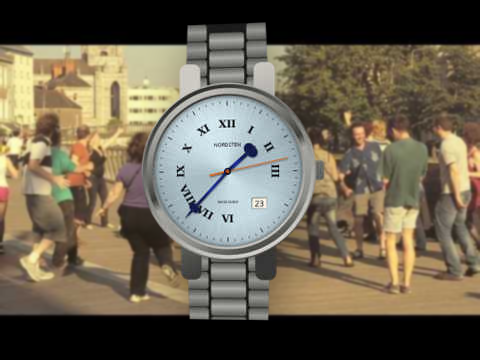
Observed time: 1.37.13
